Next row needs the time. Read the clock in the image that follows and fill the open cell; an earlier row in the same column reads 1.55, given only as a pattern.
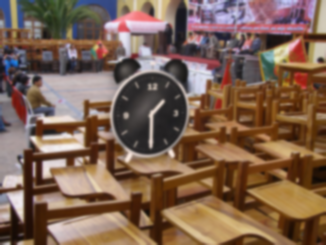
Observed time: 1.30
